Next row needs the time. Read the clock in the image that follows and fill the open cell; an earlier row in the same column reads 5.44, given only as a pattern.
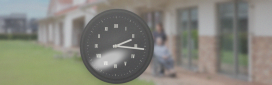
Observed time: 2.16
